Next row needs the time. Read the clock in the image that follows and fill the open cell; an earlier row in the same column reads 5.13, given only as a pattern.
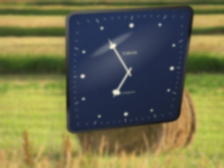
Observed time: 6.55
